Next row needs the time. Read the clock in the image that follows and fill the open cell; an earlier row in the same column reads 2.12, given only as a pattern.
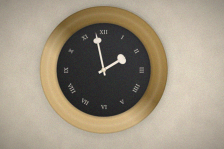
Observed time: 1.58
